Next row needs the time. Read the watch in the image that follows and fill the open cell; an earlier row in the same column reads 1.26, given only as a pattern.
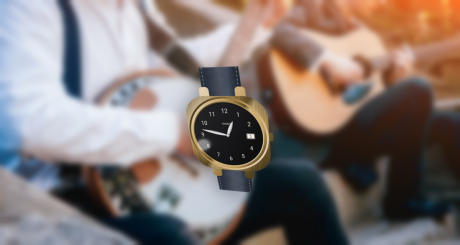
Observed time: 12.47
